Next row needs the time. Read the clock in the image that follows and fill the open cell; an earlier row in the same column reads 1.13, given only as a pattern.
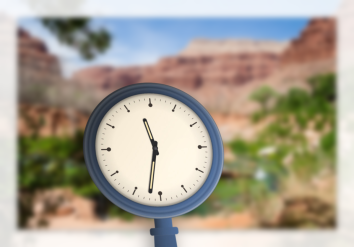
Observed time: 11.32
